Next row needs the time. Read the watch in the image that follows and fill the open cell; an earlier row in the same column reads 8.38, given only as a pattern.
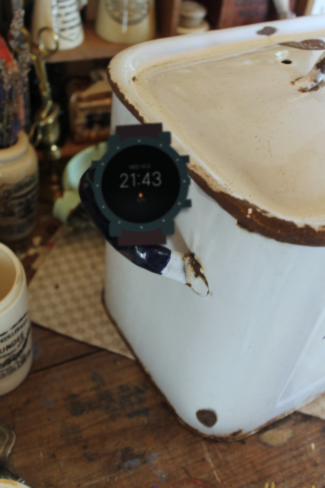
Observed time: 21.43
